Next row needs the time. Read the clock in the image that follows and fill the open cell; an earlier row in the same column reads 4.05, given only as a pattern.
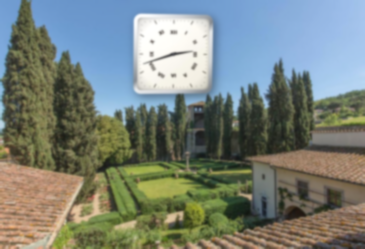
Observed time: 2.42
